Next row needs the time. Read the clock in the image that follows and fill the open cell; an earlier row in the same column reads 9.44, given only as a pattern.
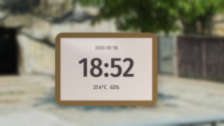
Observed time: 18.52
